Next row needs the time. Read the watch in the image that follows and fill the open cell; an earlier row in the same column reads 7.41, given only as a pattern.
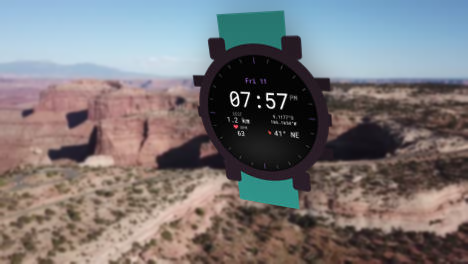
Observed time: 7.57
